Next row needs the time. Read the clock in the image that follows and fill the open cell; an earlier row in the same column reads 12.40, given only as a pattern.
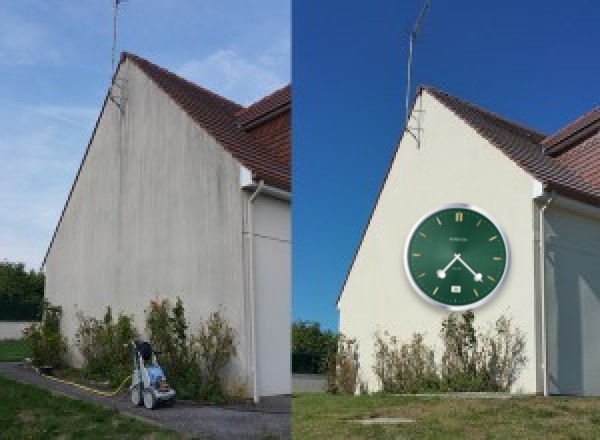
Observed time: 7.22
